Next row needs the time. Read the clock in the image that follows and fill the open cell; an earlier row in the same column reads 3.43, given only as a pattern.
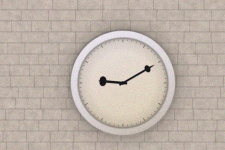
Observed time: 9.10
